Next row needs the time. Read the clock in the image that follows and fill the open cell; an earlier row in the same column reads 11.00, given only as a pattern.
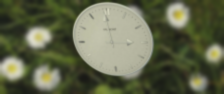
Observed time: 2.59
